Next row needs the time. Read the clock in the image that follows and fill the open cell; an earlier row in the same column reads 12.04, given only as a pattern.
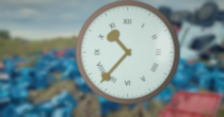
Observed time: 10.37
